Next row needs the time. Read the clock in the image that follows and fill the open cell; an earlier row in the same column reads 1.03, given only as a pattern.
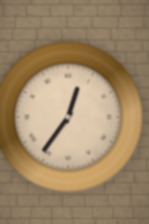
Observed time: 12.36
